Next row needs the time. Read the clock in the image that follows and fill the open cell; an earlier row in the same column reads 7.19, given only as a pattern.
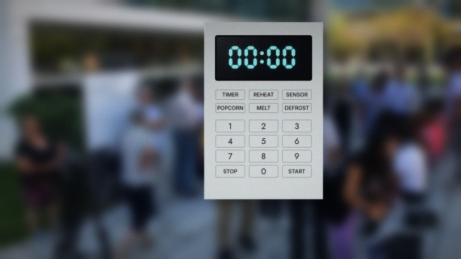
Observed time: 0.00
